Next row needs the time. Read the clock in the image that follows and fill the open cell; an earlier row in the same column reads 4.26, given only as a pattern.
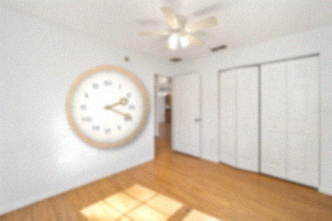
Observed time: 2.19
